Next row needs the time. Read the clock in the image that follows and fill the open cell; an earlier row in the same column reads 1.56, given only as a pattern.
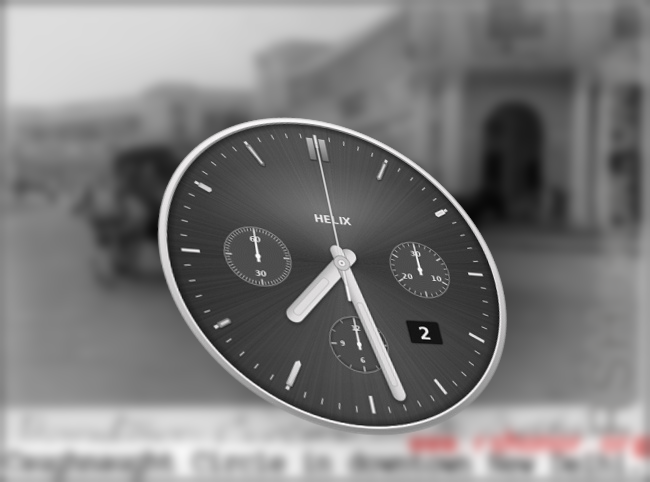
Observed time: 7.28
